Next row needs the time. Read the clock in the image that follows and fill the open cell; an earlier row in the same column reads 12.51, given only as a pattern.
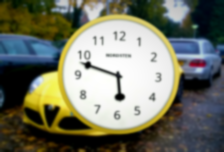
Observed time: 5.48
